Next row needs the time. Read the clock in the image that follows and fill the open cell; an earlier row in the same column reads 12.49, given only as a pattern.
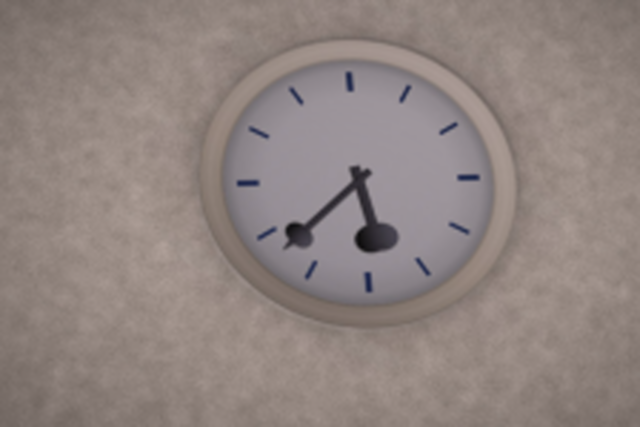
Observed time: 5.38
